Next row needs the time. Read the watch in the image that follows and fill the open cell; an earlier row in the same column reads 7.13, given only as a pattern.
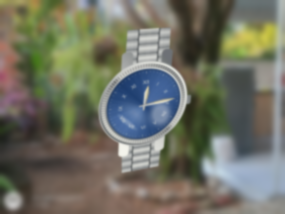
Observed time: 12.14
